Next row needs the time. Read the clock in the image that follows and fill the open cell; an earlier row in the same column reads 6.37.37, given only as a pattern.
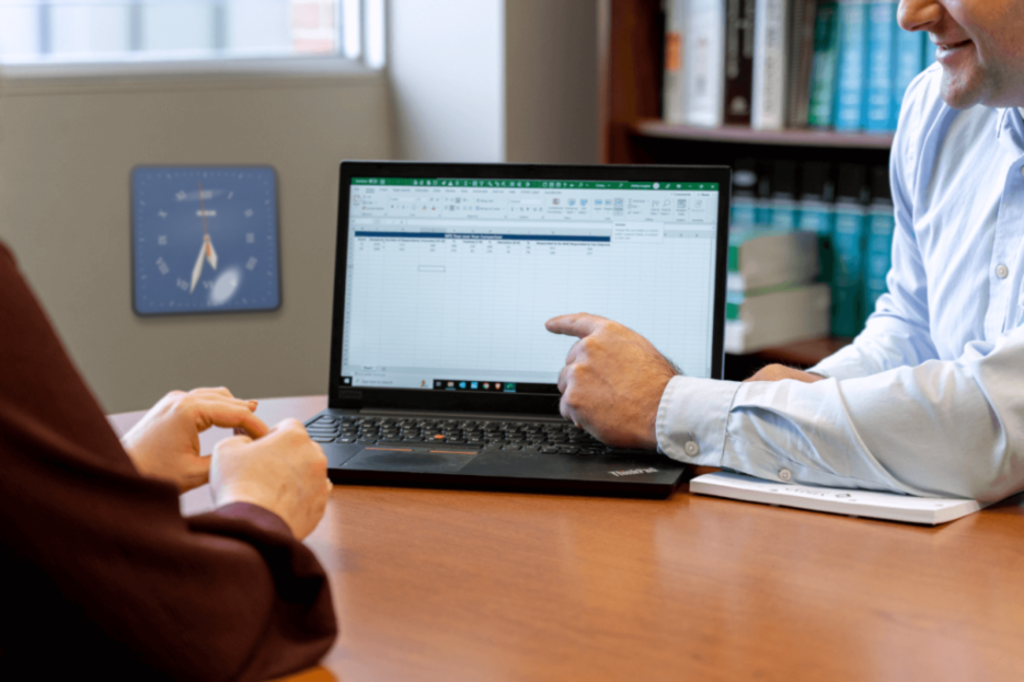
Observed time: 5.32.59
